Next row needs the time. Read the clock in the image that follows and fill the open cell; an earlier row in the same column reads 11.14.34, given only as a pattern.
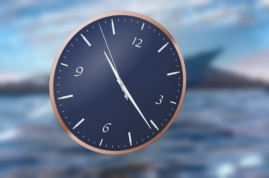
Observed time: 10.20.53
